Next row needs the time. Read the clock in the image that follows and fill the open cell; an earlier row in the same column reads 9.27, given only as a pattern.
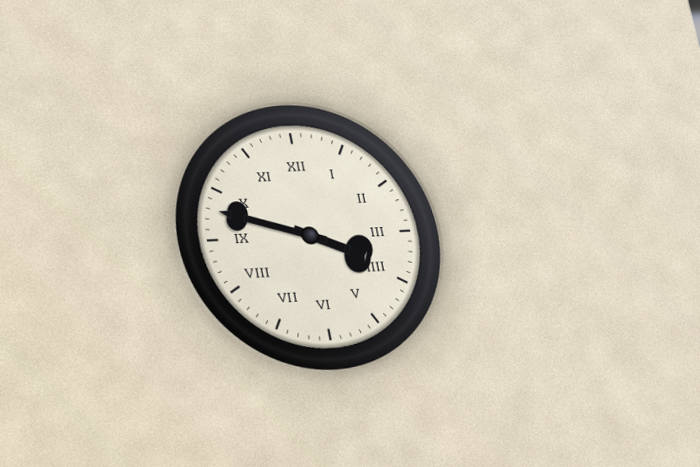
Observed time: 3.48
